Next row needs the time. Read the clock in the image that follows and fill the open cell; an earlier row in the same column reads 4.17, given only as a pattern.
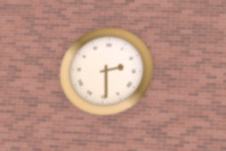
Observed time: 2.29
